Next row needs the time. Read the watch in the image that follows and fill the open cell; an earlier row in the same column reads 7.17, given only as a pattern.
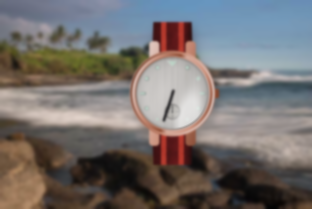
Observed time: 6.33
